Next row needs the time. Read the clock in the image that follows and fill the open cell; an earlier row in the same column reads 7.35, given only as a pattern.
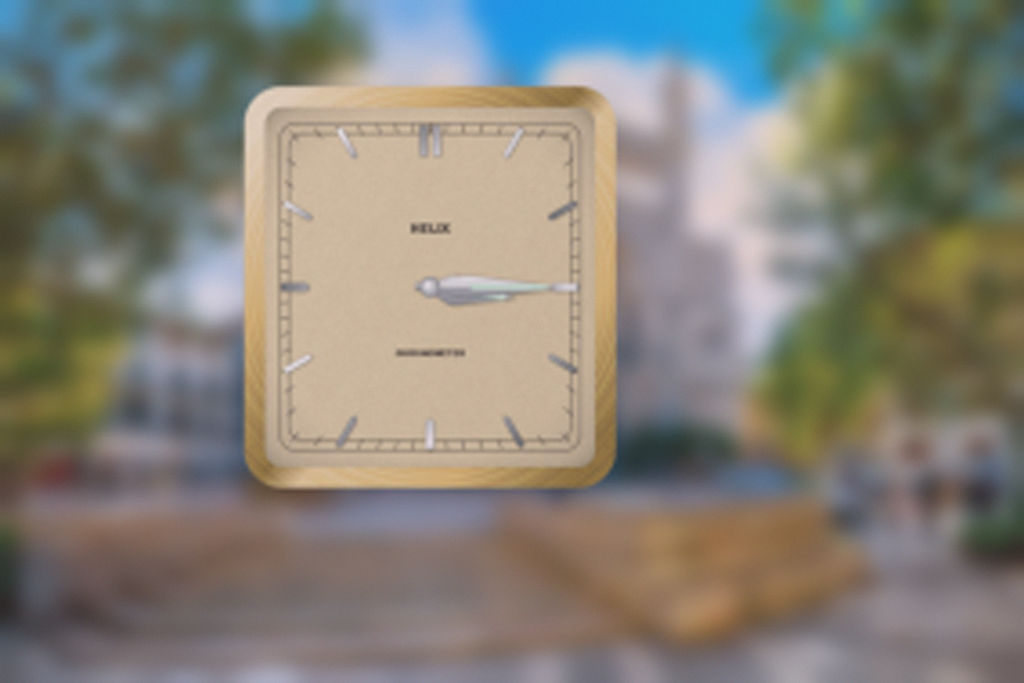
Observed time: 3.15
